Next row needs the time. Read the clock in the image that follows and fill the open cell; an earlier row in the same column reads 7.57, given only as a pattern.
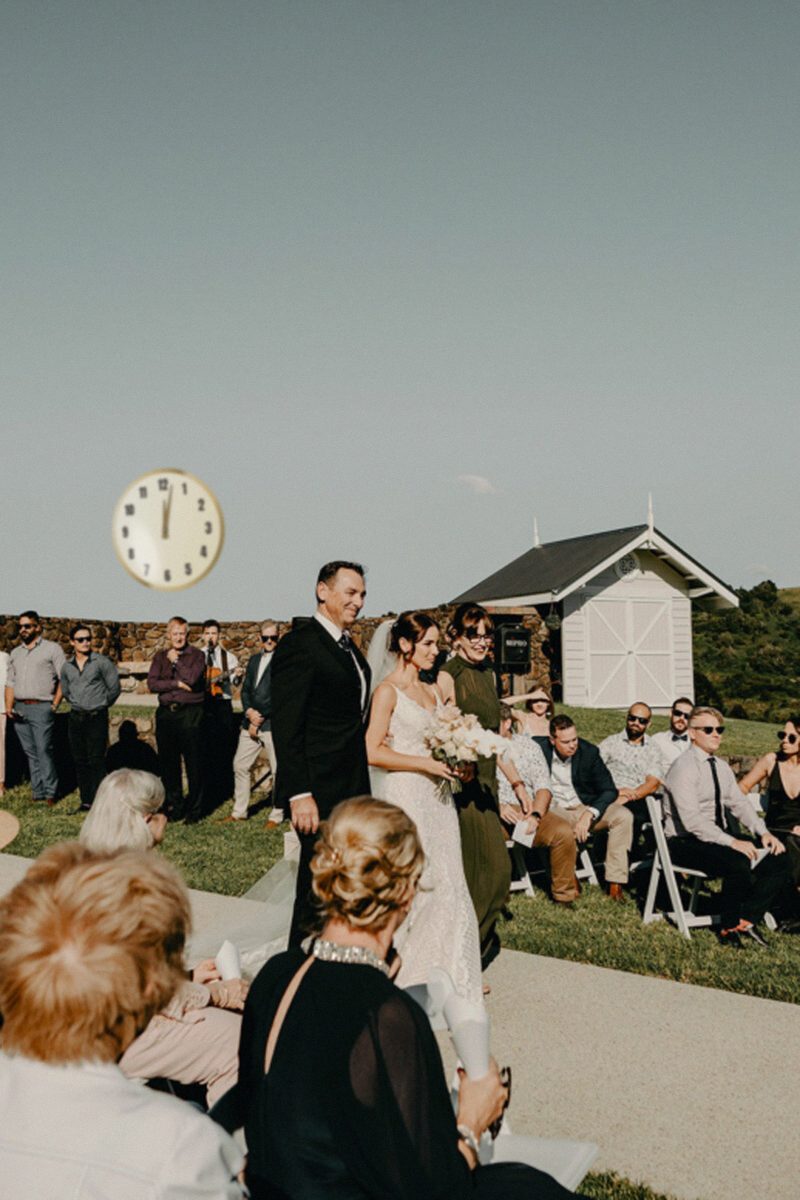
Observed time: 12.02
